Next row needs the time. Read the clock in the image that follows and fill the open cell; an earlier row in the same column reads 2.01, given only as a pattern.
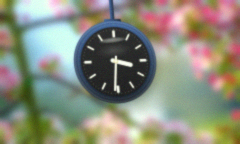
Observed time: 3.31
